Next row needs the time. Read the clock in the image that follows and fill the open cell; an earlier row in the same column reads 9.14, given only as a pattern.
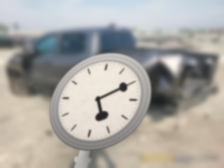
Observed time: 5.10
